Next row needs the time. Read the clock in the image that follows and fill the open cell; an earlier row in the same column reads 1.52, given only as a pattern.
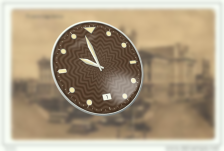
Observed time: 9.58
